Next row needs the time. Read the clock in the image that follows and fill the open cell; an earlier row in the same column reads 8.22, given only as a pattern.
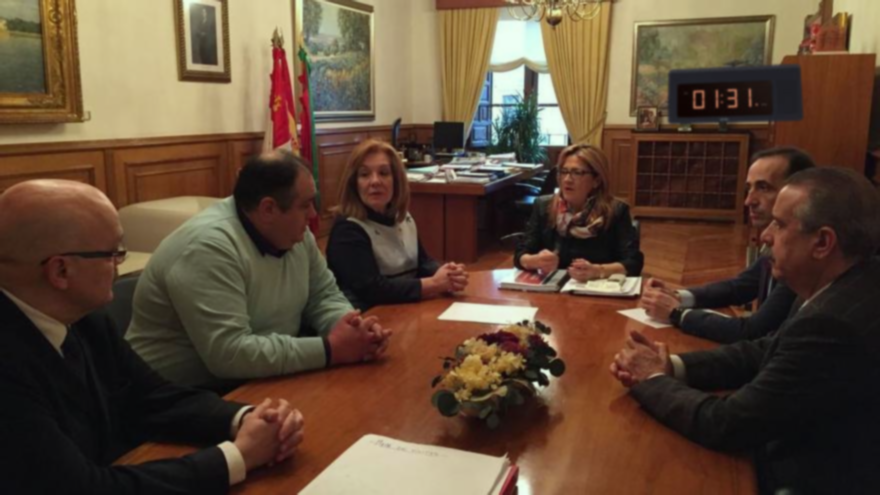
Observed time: 1.31
